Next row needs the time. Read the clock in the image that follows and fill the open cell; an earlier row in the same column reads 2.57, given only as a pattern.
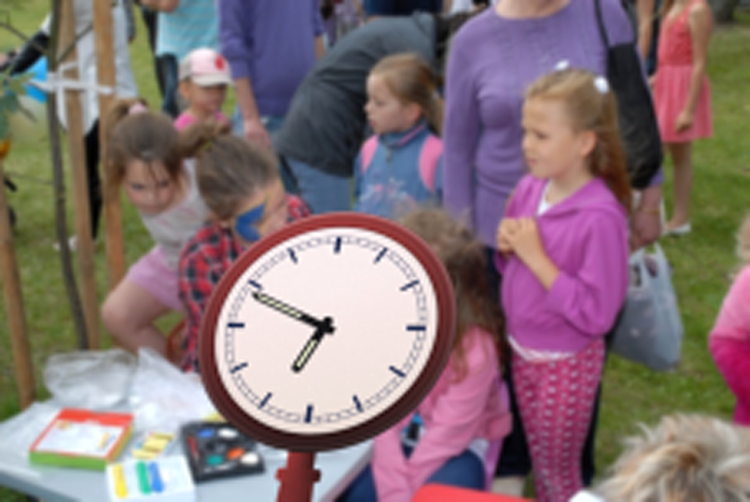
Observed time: 6.49
